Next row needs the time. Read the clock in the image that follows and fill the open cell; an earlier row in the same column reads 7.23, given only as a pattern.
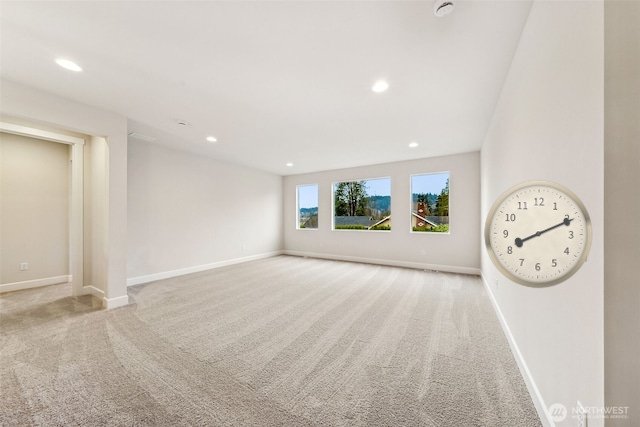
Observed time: 8.11
